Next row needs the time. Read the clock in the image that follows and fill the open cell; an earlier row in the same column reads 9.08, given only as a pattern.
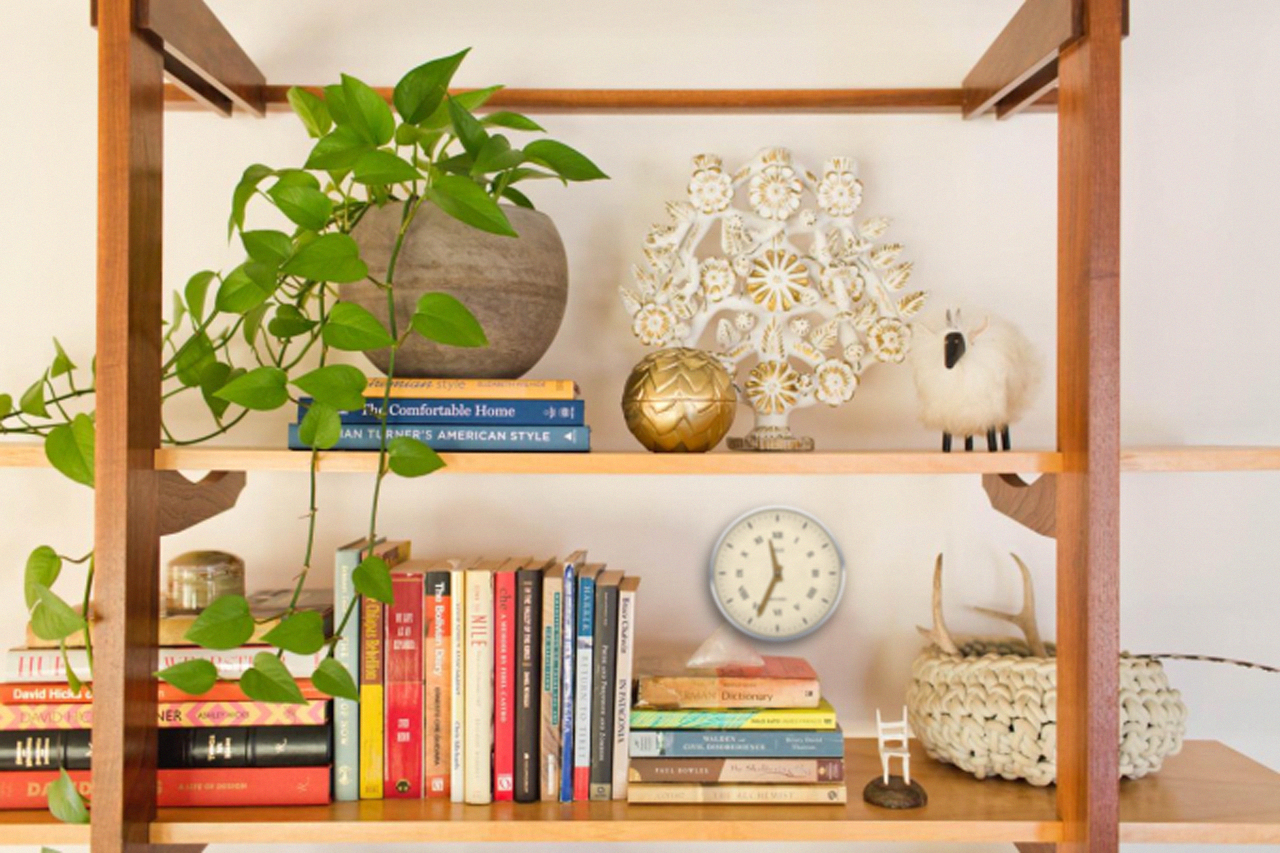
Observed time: 11.34
